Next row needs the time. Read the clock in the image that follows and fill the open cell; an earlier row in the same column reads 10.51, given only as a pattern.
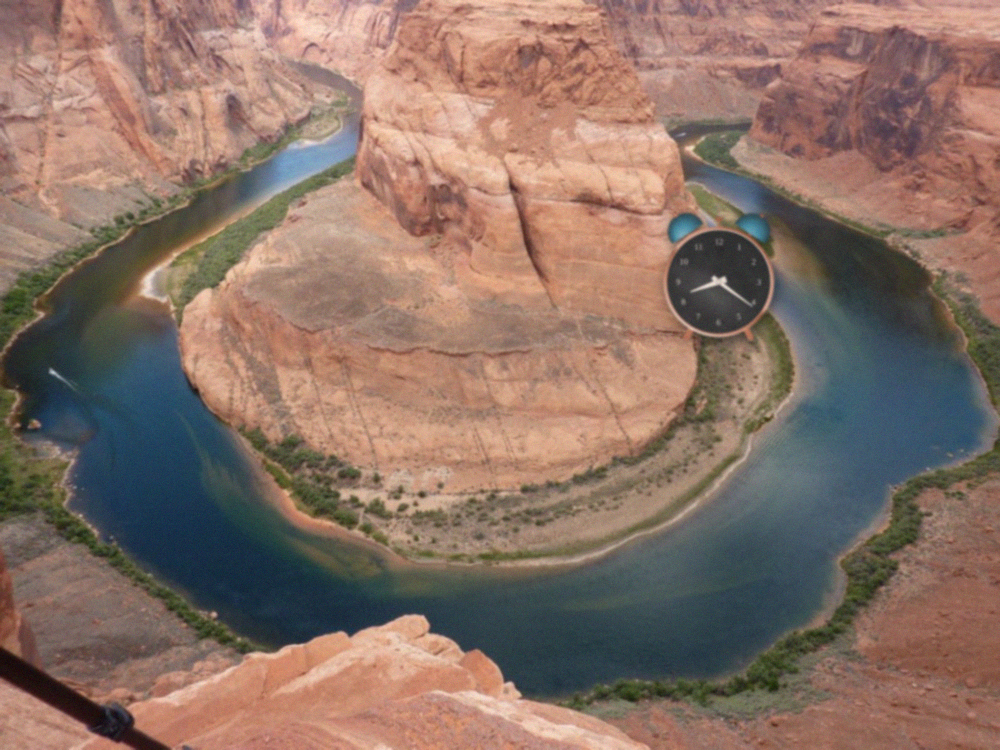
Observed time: 8.21
